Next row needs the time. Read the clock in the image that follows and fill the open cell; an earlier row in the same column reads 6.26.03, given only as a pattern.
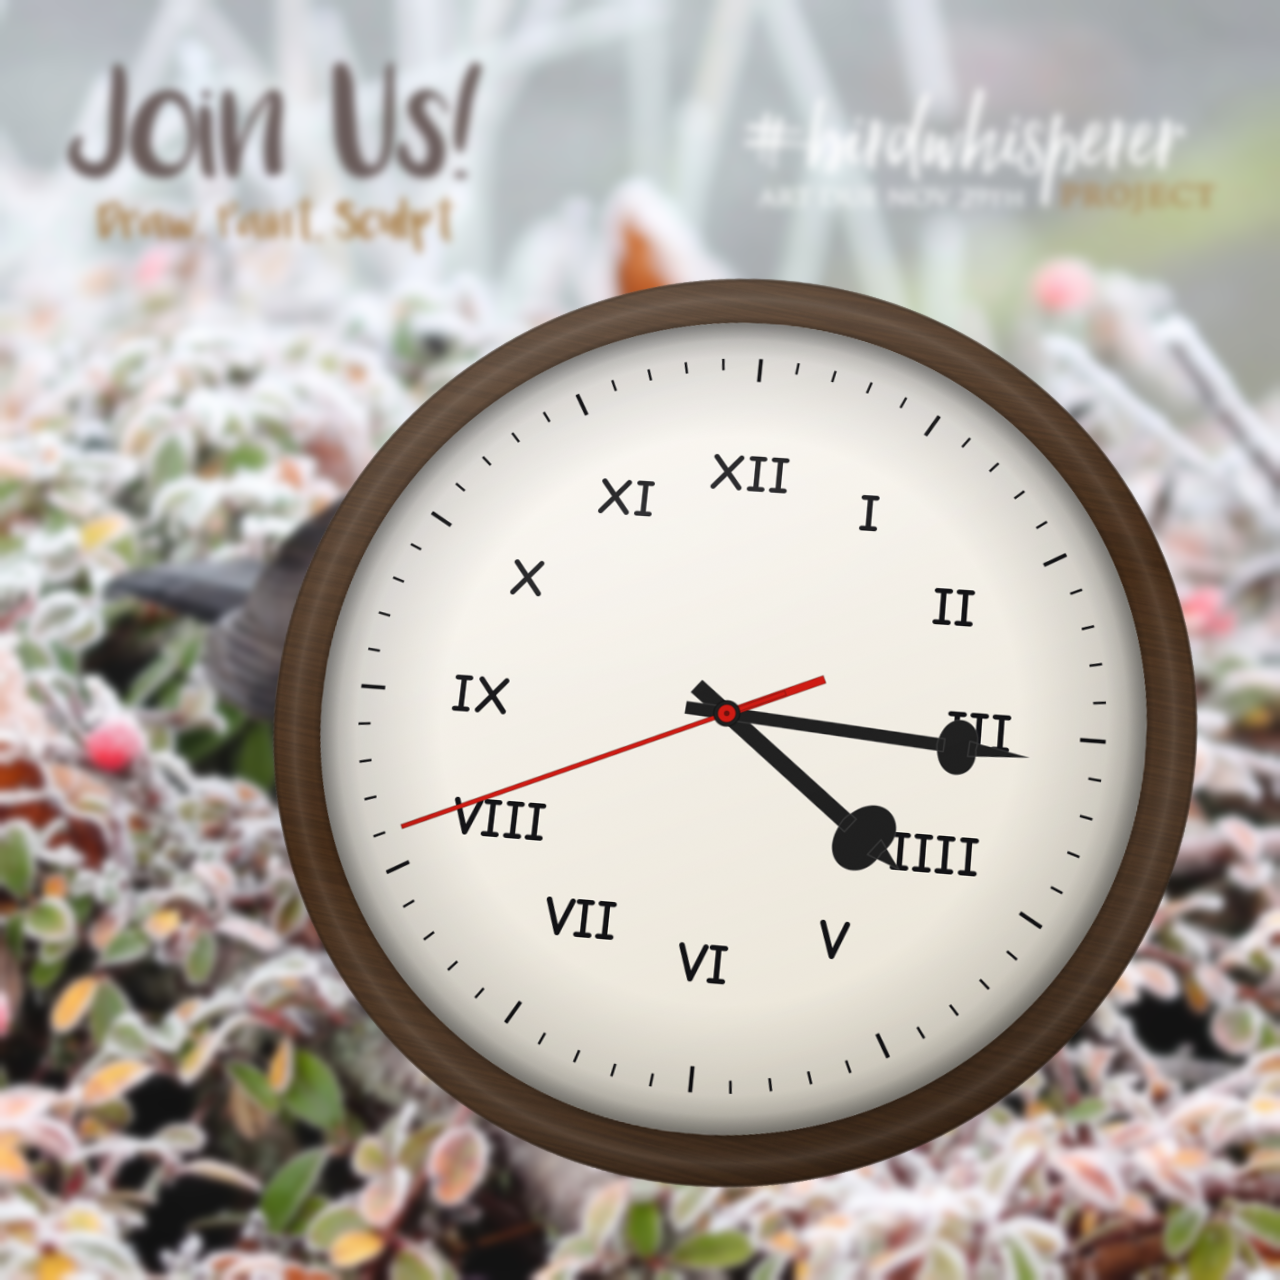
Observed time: 4.15.41
